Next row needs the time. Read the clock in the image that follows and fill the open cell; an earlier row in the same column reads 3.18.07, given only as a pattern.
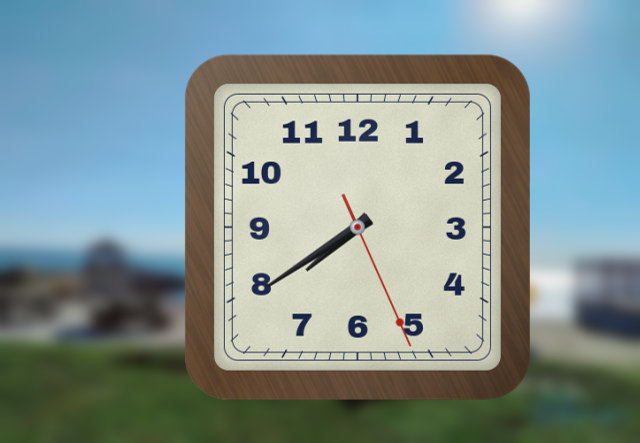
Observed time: 7.39.26
